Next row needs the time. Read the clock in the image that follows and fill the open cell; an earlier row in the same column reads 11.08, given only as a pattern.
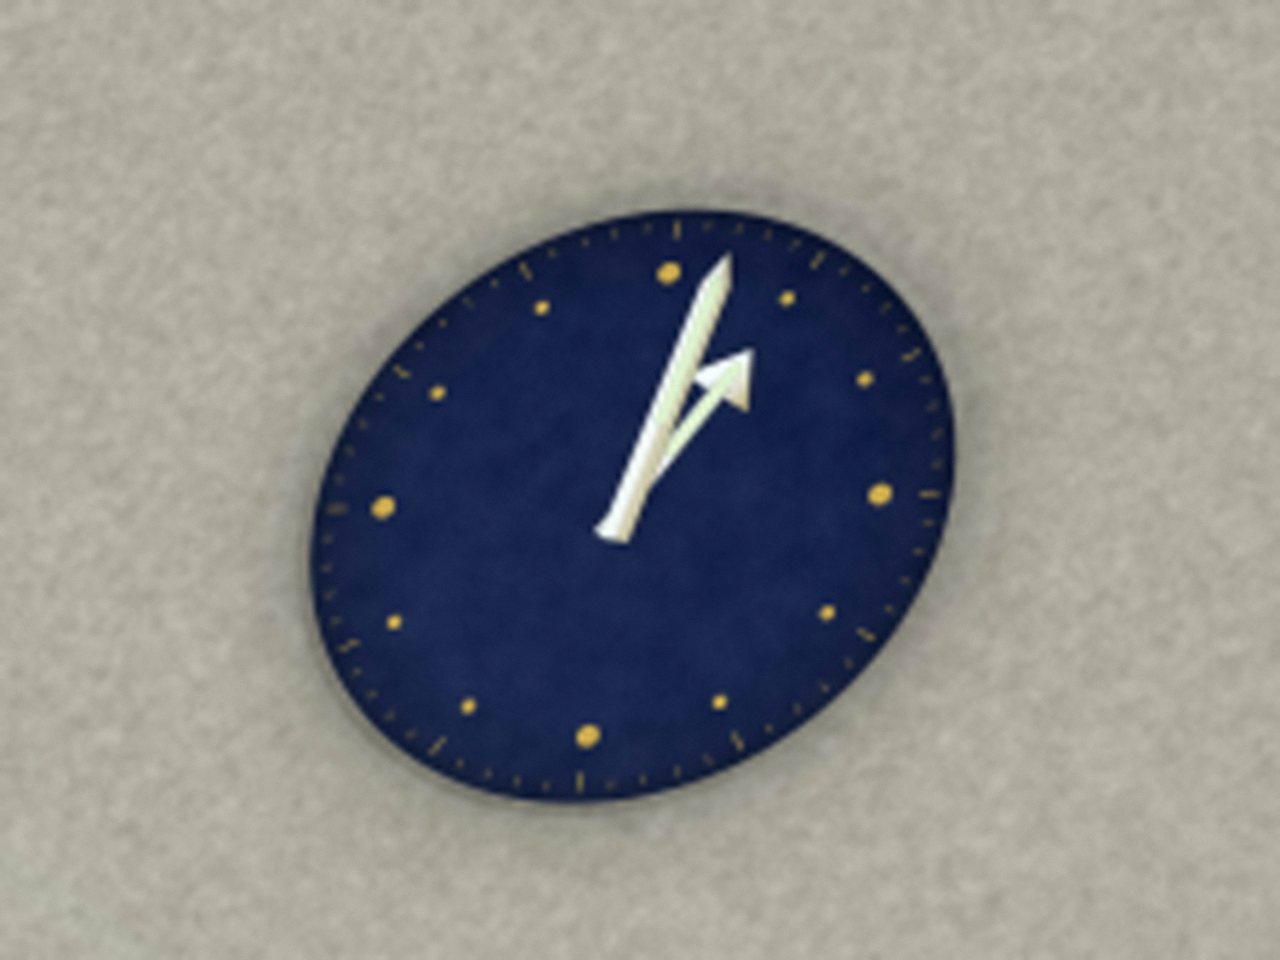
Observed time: 1.02
